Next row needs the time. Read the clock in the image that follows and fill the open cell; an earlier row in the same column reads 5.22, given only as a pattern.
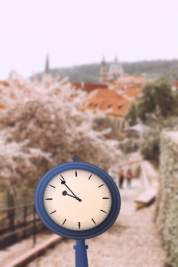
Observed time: 9.54
